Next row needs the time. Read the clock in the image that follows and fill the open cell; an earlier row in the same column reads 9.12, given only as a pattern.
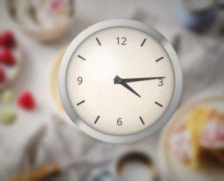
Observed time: 4.14
